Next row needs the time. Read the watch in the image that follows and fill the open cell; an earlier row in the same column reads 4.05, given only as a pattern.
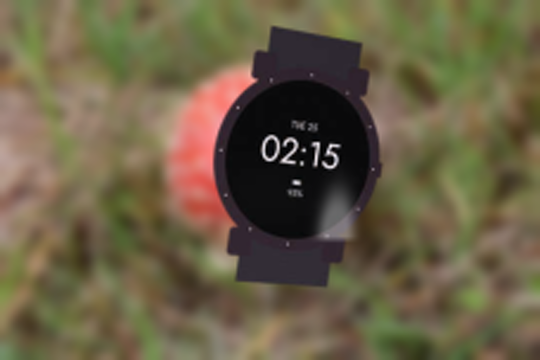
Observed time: 2.15
